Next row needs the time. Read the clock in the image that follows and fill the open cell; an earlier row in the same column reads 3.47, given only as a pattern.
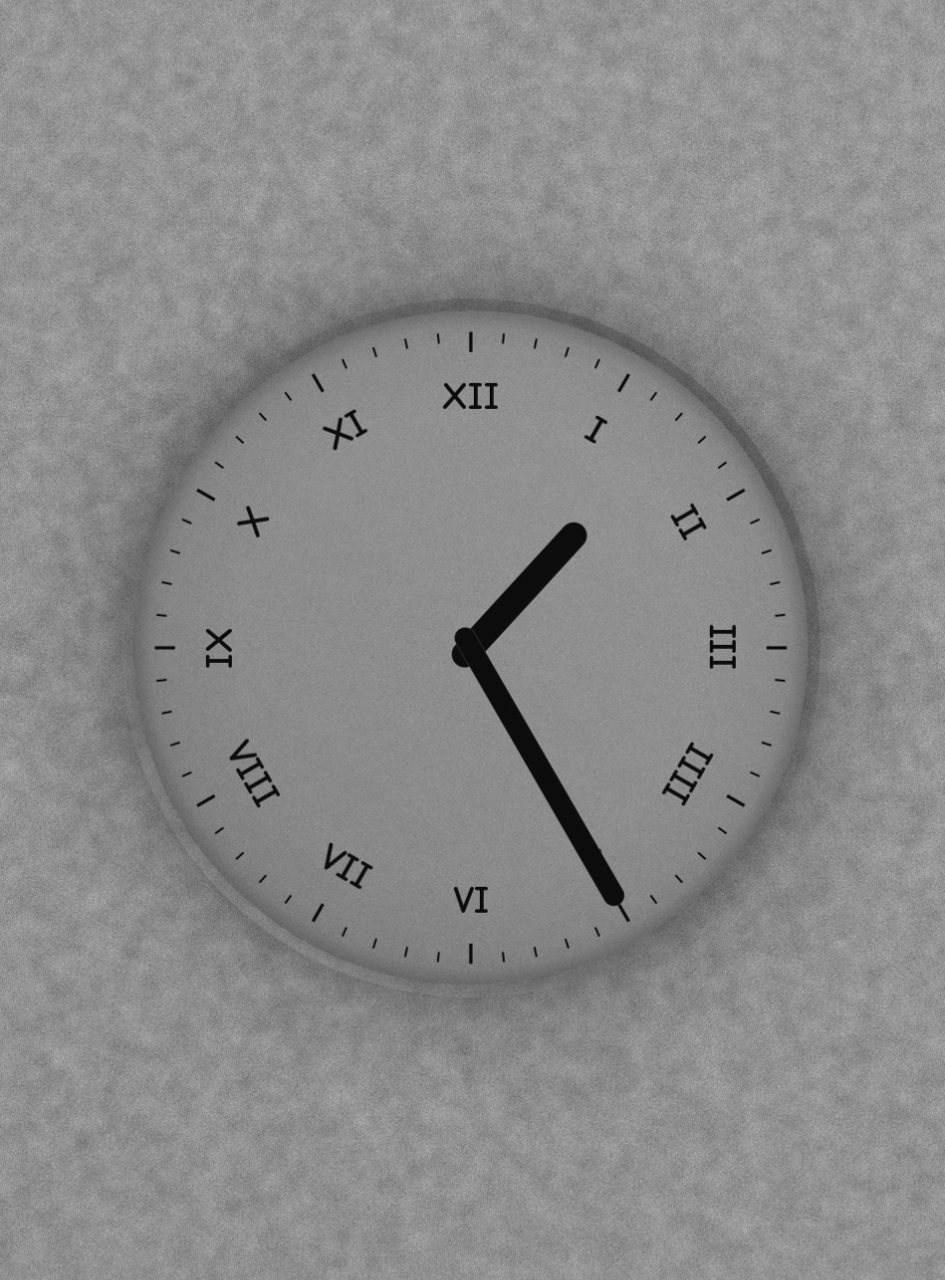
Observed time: 1.25
